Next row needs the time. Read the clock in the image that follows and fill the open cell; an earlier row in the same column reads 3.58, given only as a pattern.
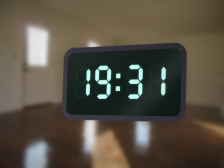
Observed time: 19.31
